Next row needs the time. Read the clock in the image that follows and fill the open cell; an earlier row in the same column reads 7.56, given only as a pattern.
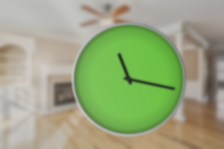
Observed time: 11.17
